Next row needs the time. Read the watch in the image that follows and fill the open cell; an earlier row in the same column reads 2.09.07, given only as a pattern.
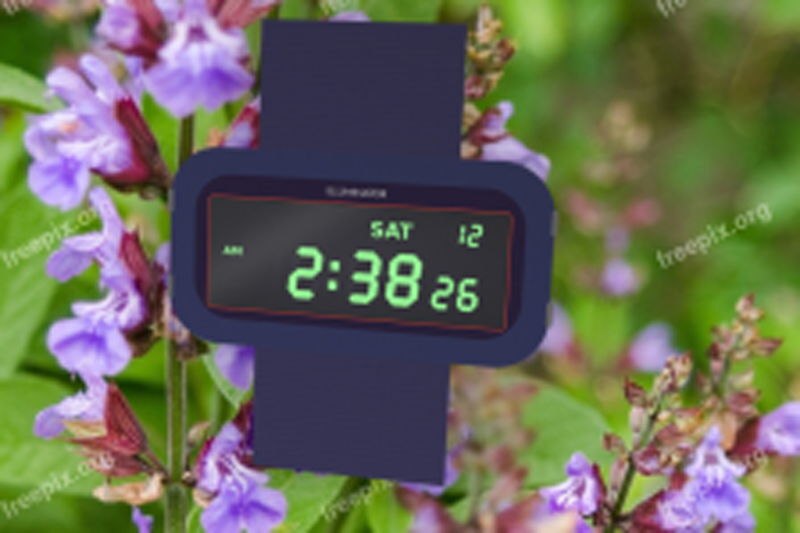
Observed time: 2.38.26
